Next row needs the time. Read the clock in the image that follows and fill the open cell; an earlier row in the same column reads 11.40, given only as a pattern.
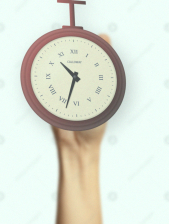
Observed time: 10.33
